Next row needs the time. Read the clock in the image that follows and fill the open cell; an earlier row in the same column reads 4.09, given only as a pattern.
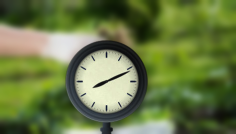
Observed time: 8.11
